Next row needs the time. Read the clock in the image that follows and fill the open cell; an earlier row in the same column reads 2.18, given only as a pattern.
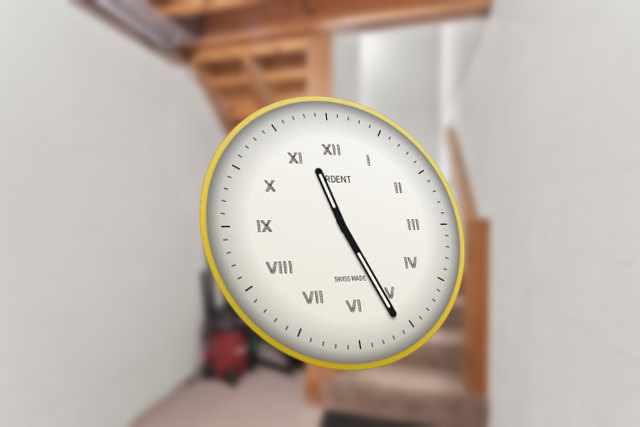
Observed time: 11.26
